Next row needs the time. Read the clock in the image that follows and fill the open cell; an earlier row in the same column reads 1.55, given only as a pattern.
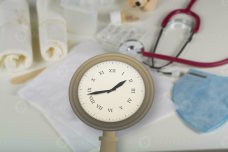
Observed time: 1.43
